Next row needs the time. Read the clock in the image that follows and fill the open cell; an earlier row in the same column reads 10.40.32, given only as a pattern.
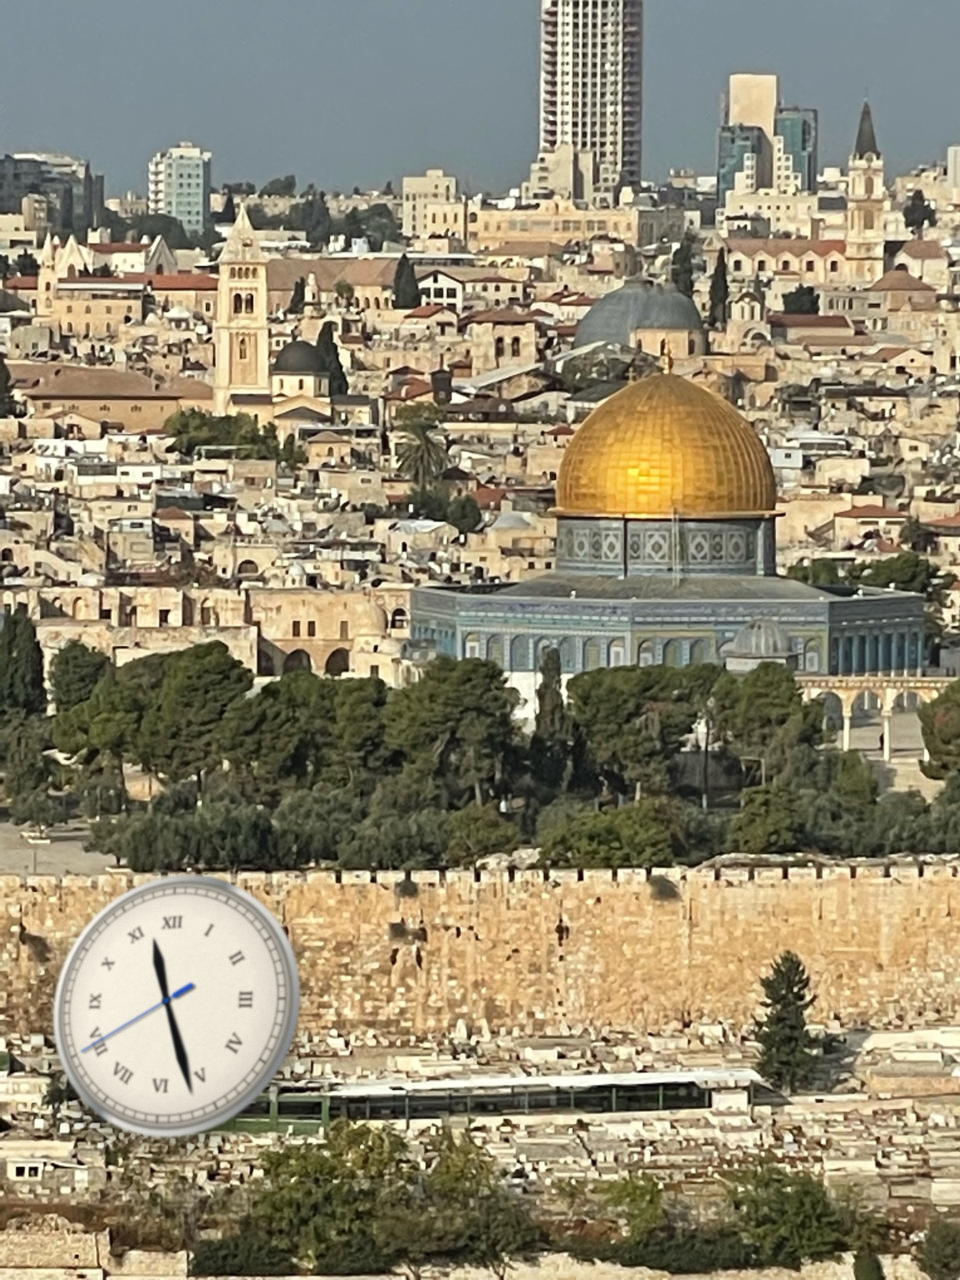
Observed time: 11.26.40
